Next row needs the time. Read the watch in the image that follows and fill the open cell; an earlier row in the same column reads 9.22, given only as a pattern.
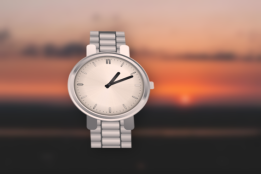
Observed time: 1.11
